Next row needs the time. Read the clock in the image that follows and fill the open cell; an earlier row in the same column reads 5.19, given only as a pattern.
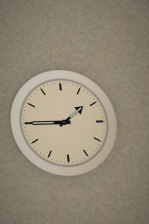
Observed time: 1.45
